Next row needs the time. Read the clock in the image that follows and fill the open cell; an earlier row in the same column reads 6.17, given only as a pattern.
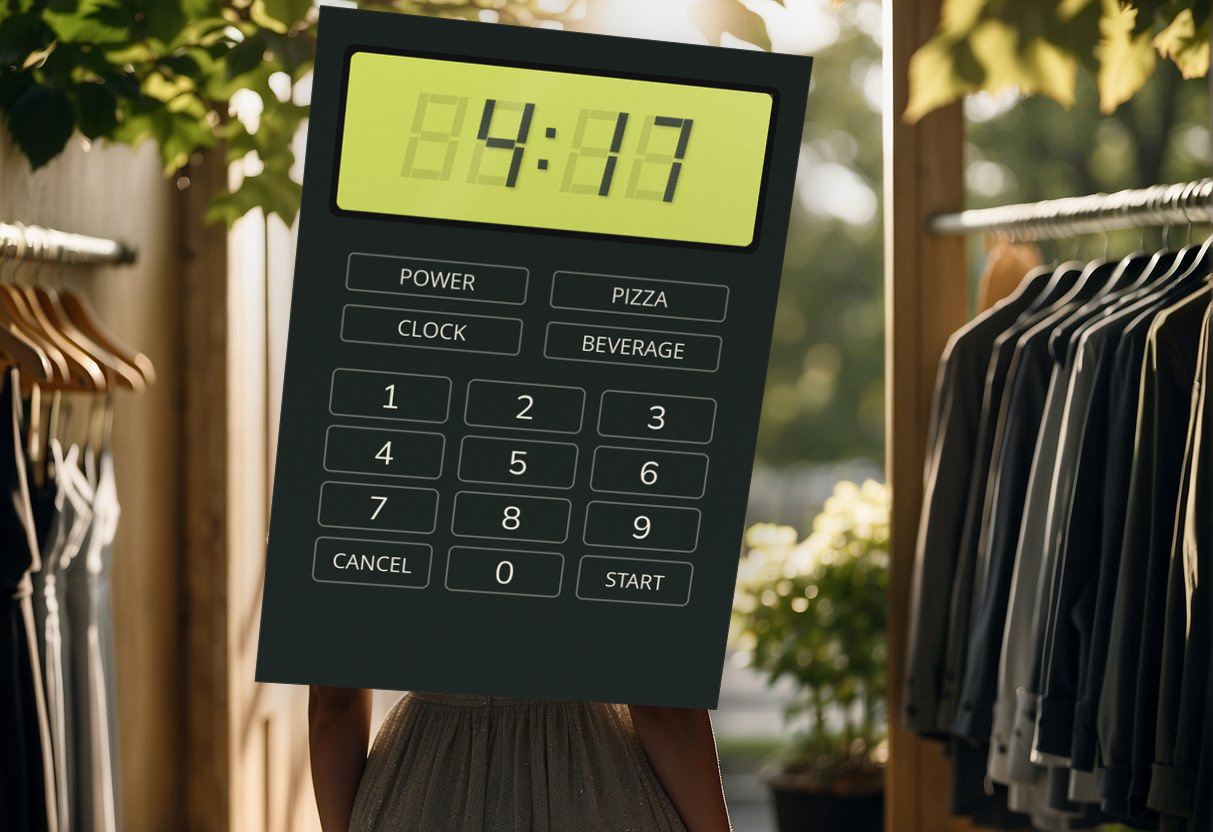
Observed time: 4.17
